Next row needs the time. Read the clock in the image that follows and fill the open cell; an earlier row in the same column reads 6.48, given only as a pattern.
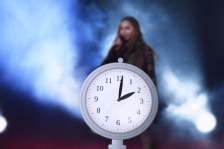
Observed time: 2.01
